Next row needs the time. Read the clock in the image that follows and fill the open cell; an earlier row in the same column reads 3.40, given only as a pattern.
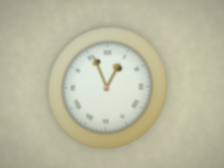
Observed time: 12.56
